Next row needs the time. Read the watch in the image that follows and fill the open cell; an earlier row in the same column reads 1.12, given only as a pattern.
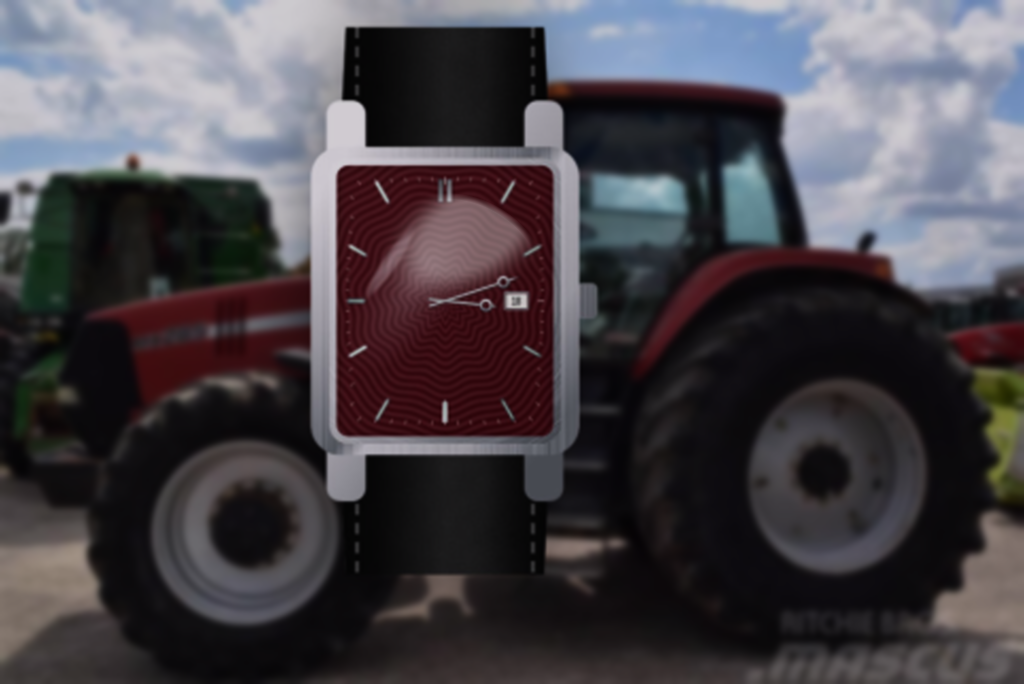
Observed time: 3.12
